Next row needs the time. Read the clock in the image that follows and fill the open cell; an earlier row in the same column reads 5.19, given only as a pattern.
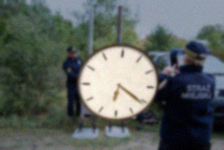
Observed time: 6.21
